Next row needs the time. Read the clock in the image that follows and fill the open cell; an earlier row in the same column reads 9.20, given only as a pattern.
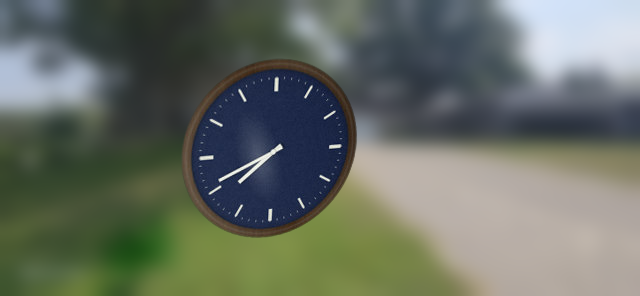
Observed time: 7.41
